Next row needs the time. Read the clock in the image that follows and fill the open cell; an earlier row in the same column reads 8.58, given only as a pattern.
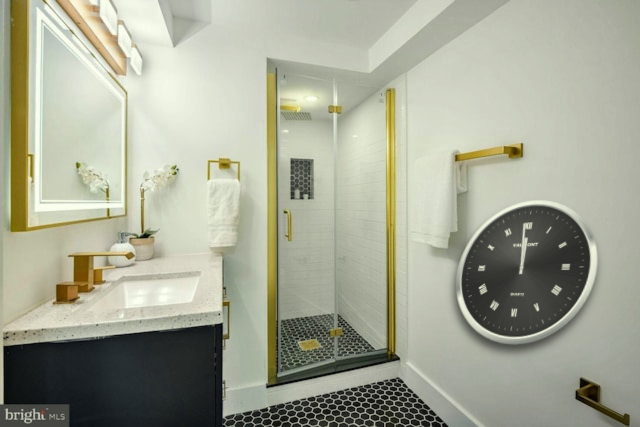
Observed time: 11.59
